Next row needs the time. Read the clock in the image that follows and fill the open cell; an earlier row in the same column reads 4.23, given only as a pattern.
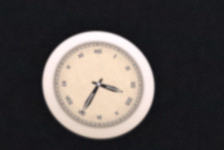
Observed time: 3.35
